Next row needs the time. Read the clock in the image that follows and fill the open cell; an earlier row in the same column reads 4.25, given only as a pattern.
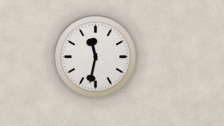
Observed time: 11.32
